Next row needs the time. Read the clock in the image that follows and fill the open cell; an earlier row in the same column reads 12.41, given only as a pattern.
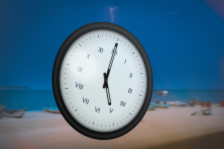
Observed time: 5.00
